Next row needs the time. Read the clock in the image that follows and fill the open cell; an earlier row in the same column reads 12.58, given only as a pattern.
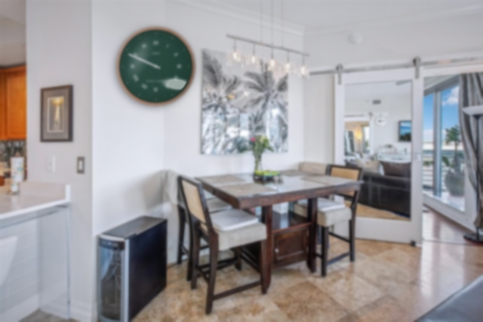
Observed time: 9.49
